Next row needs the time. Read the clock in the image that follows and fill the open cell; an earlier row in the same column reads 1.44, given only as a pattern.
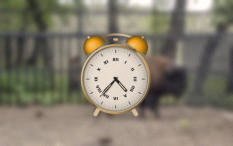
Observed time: 4.37
